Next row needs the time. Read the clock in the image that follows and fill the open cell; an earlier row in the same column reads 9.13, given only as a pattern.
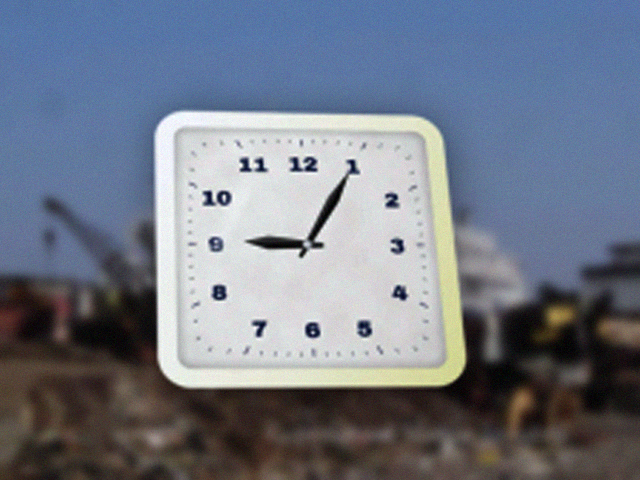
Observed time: 9.05
